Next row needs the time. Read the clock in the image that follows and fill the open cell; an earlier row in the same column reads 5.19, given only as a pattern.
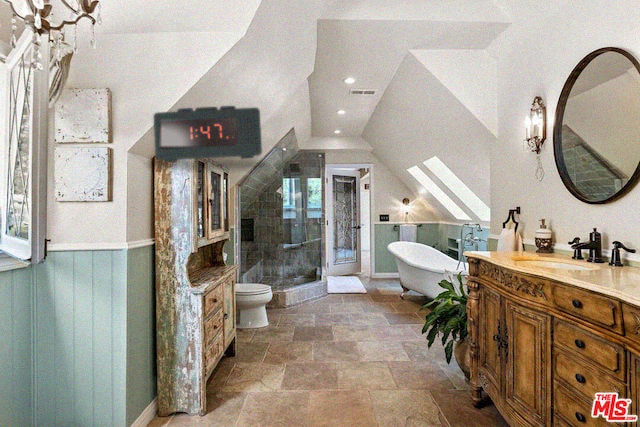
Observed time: 1.47
